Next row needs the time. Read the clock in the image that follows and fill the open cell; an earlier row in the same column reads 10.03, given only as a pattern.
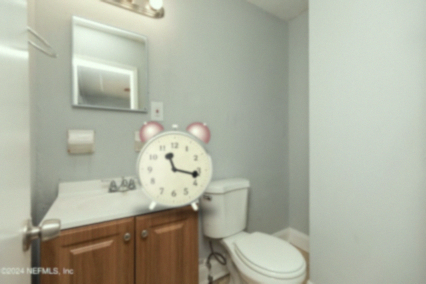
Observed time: 11.17
